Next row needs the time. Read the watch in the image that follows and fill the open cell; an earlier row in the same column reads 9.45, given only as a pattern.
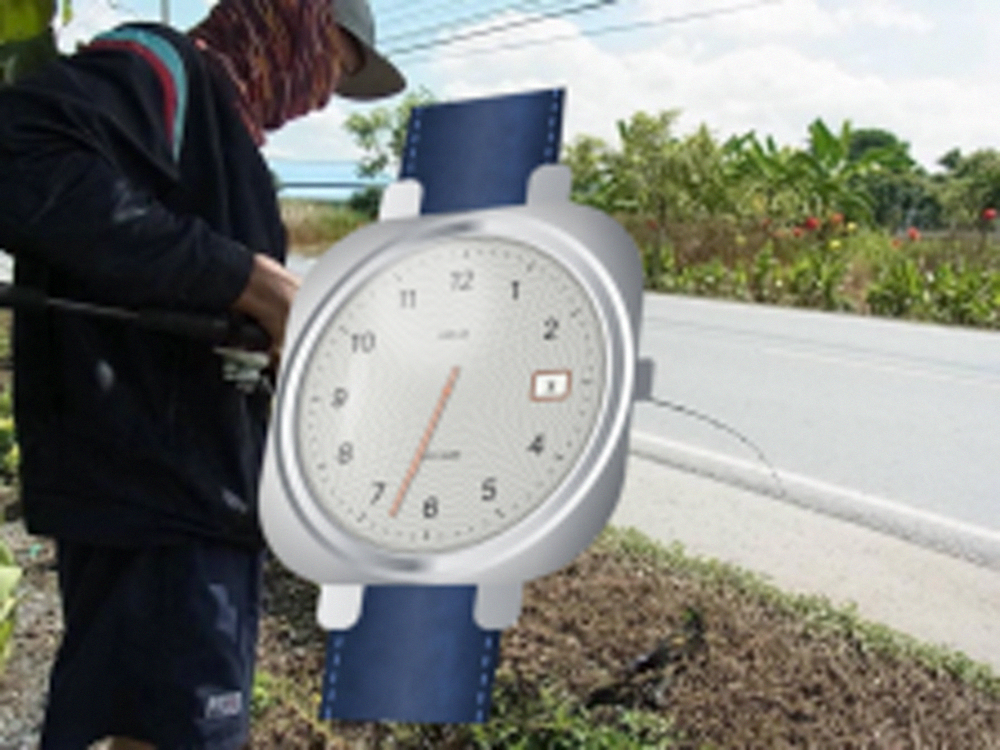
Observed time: 6.33
